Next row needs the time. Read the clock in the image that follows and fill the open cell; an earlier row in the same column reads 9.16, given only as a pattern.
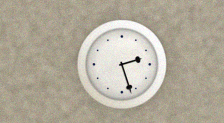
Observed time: 2.27
